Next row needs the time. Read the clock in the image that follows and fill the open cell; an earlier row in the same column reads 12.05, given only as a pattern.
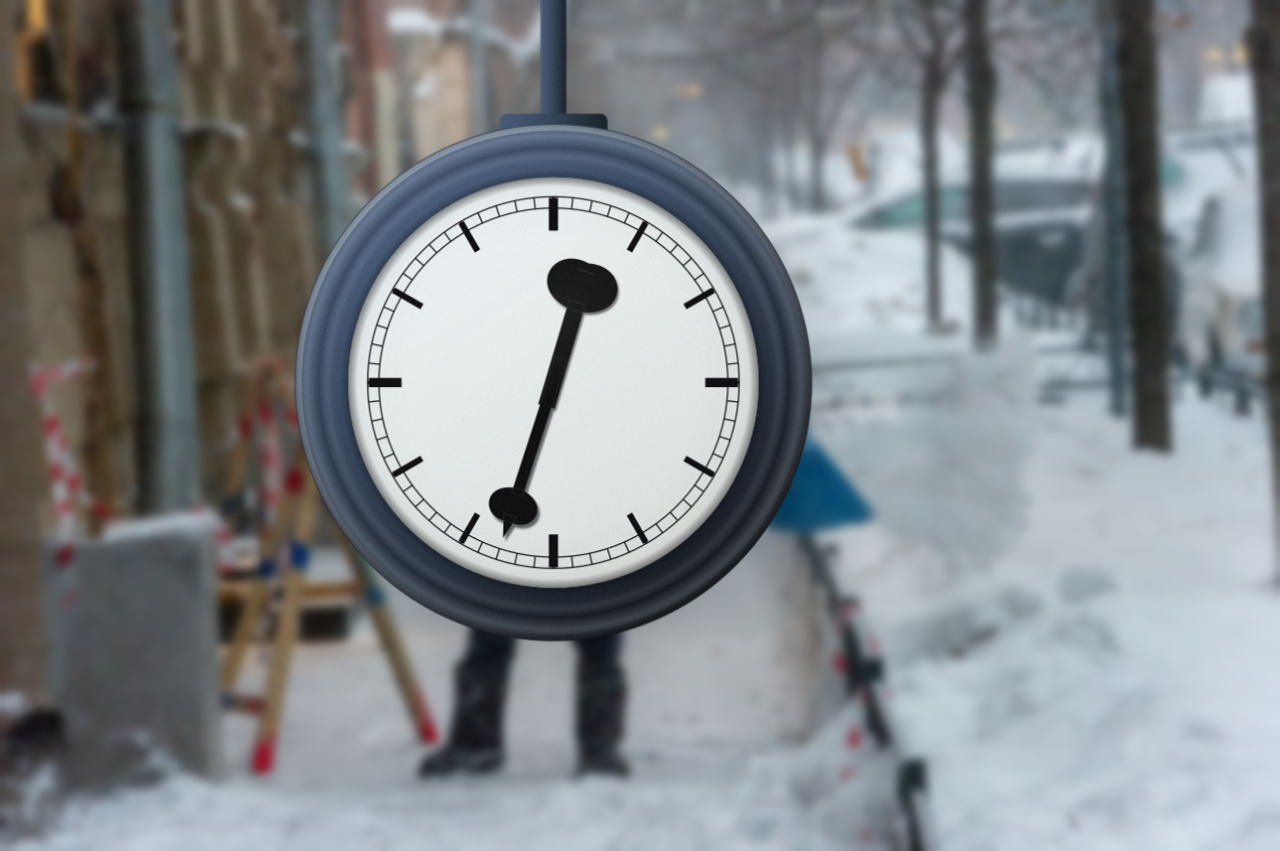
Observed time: 12.33
